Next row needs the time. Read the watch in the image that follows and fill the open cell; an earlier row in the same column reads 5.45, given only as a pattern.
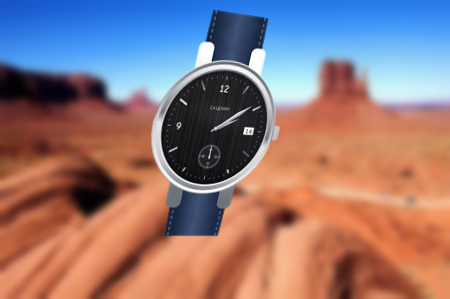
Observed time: 2.09
